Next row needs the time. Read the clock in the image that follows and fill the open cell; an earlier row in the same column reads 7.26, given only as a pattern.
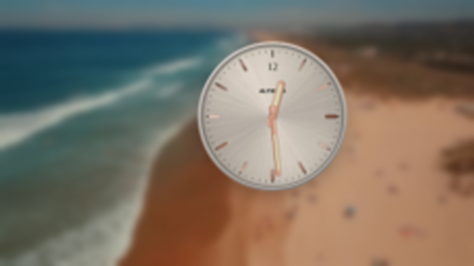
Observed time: 12.29
